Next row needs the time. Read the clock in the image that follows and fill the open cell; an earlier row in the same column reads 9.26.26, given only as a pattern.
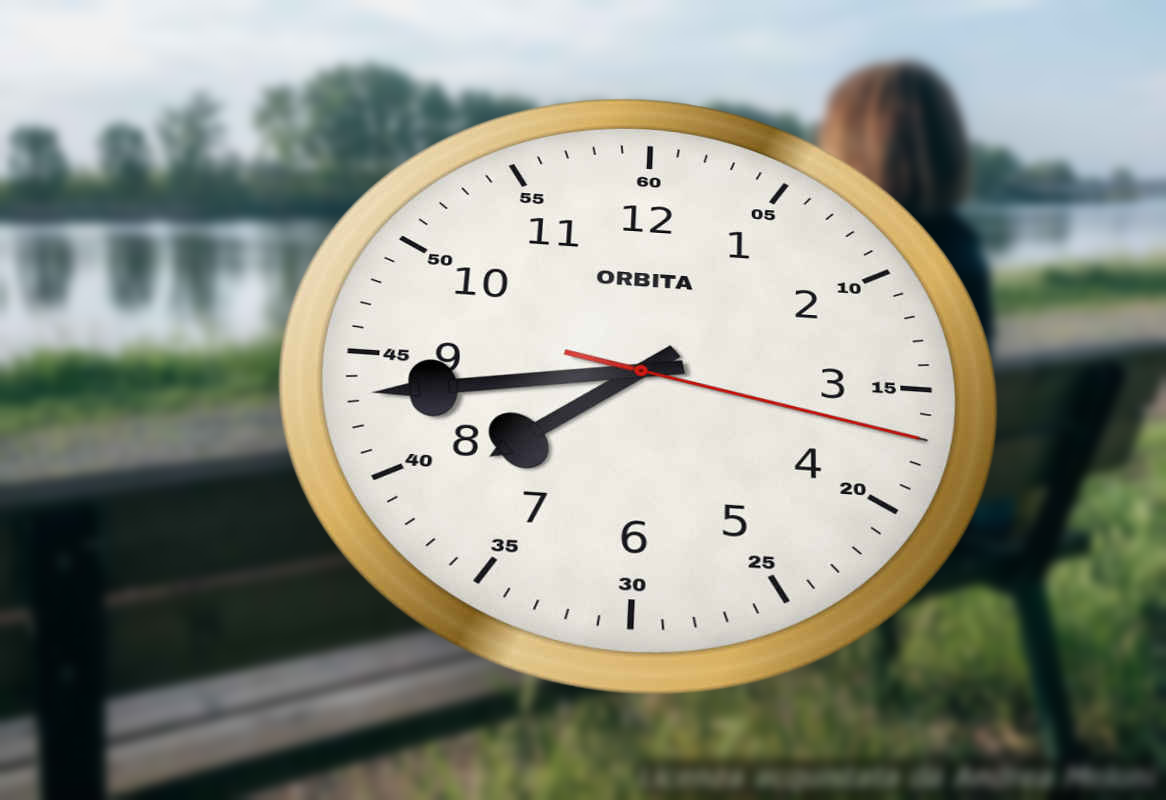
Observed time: 7.43.17
